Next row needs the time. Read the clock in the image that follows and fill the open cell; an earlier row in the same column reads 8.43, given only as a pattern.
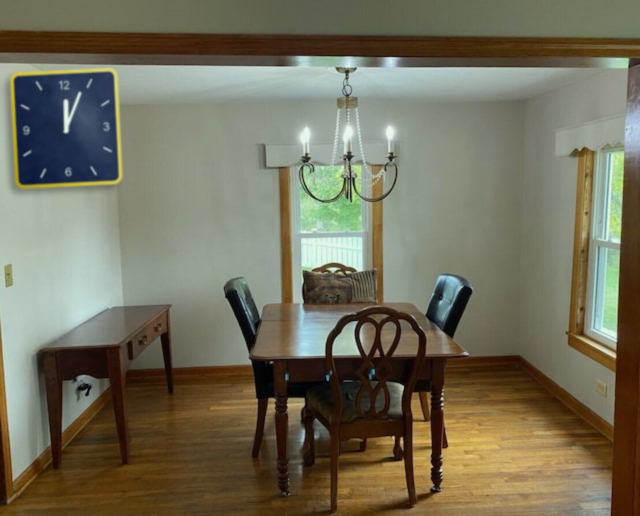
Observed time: 12.04
